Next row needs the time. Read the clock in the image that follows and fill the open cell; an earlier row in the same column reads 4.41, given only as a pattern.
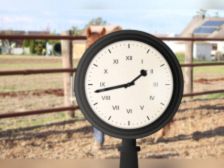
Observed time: 1.43
